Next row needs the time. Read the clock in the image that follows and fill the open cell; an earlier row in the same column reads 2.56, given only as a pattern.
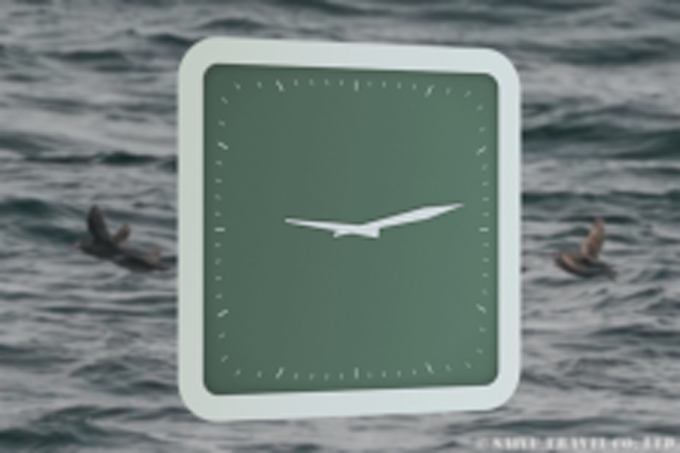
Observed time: 9.13
